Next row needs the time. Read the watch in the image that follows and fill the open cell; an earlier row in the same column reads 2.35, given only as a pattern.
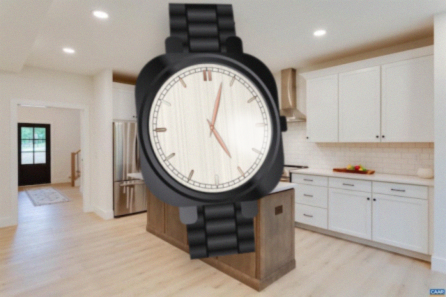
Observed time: 5.03
